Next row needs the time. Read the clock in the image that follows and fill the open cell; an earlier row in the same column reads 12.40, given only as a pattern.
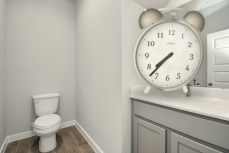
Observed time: 7.37
